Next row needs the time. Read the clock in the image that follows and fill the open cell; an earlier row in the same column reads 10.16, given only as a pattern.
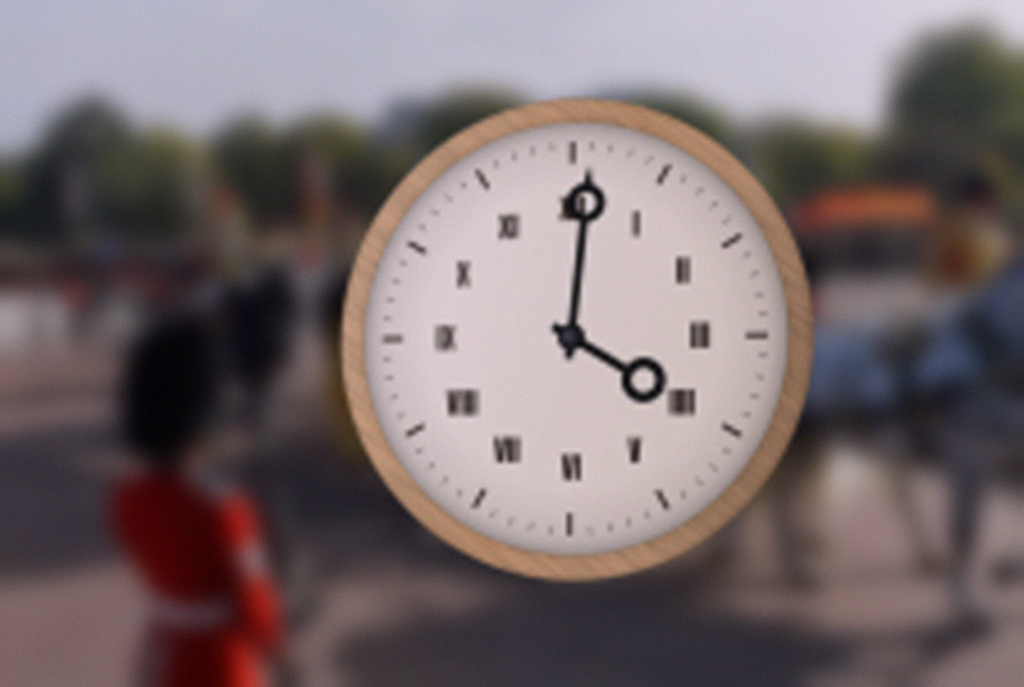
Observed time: 4.01
